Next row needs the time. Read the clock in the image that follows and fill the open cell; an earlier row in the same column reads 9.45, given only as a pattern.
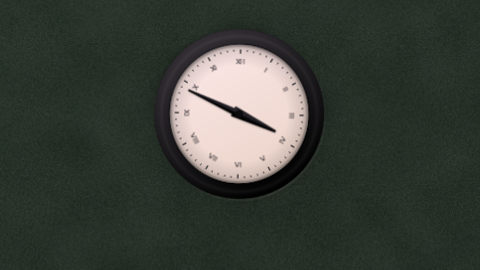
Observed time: 3.49
